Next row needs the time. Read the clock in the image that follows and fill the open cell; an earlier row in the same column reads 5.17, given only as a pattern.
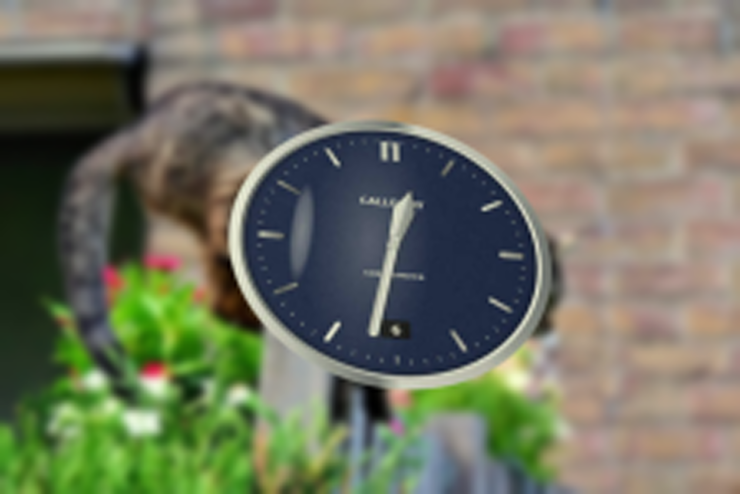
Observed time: 12.32
